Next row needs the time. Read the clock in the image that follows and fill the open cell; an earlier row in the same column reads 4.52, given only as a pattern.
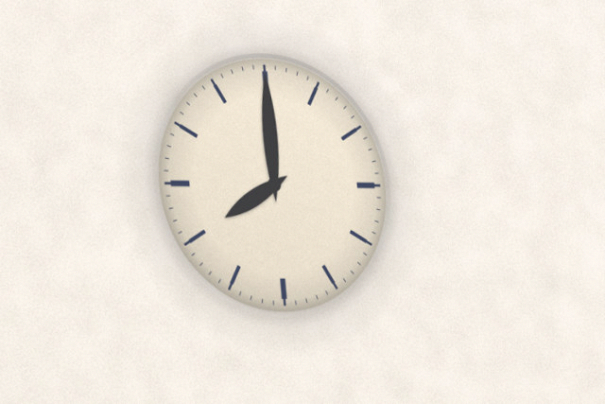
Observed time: 8.00
